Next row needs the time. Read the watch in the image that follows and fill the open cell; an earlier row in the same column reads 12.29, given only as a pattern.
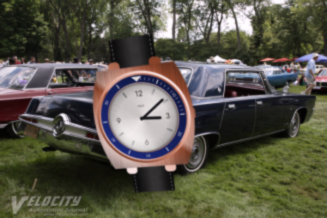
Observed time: 3.09
